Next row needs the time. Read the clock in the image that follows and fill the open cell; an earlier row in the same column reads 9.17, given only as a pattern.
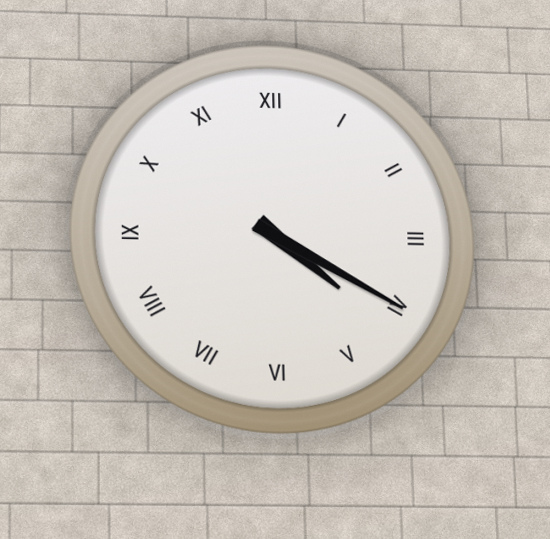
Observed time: 4.20
